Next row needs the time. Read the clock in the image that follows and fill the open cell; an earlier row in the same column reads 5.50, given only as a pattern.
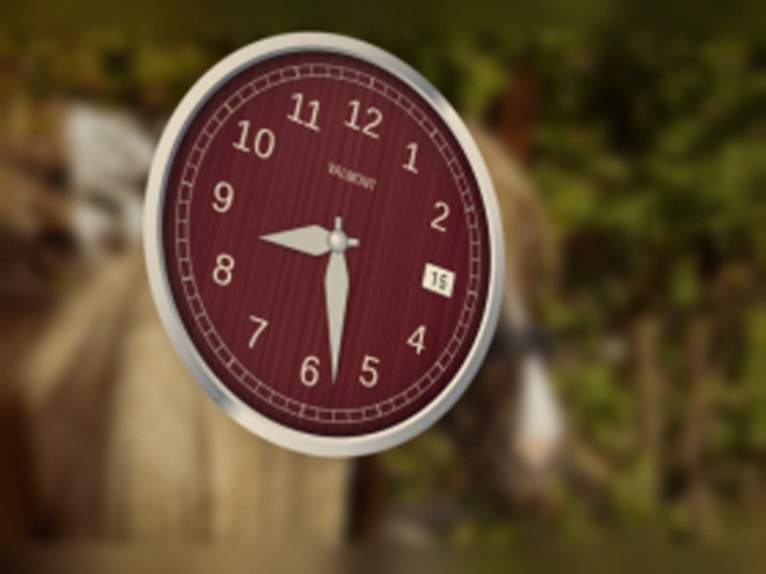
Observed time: 8.28
